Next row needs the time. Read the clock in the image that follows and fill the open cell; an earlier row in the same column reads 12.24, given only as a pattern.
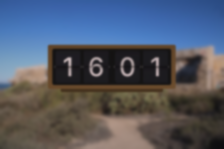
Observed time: 16.01
